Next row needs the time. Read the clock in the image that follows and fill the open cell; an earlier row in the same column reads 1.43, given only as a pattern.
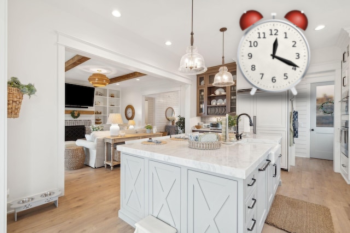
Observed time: 12.19
